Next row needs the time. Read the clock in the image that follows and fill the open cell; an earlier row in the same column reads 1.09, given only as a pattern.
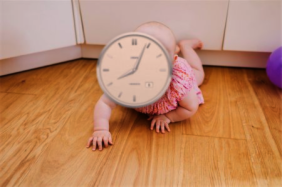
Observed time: 8.04
